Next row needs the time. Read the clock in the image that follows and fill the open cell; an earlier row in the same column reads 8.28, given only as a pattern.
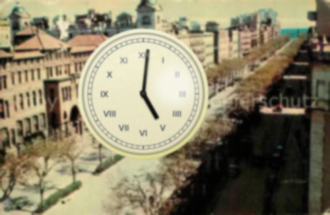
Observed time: 5.01
